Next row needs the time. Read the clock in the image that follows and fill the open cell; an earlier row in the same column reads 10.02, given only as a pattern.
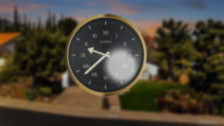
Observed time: 9.38
